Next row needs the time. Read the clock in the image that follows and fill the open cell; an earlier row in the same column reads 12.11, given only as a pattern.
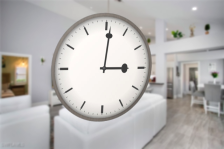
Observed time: 3.01
